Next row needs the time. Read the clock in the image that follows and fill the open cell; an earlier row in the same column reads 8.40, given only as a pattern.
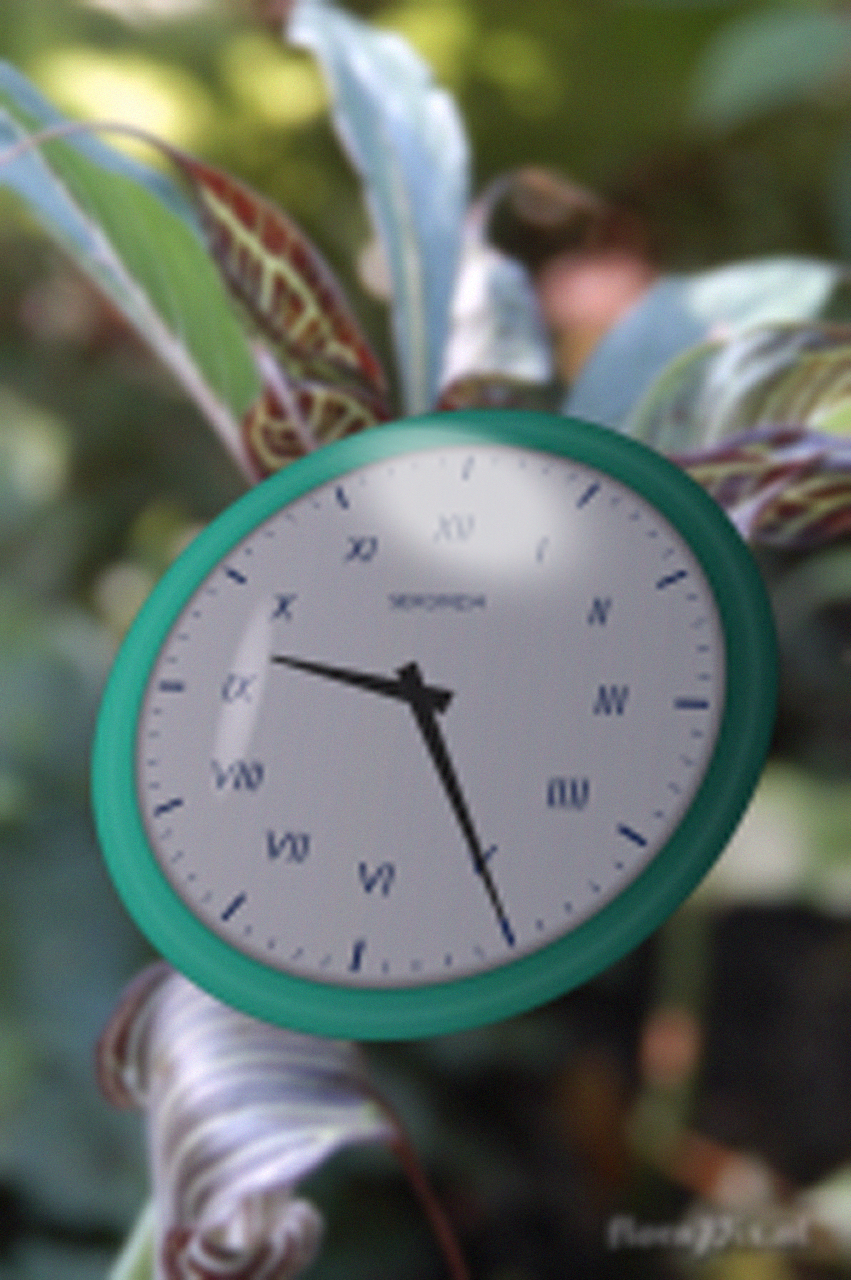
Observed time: 9.25
